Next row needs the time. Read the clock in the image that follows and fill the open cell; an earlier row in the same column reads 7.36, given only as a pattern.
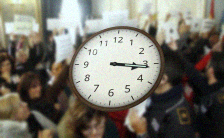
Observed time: 3.16
